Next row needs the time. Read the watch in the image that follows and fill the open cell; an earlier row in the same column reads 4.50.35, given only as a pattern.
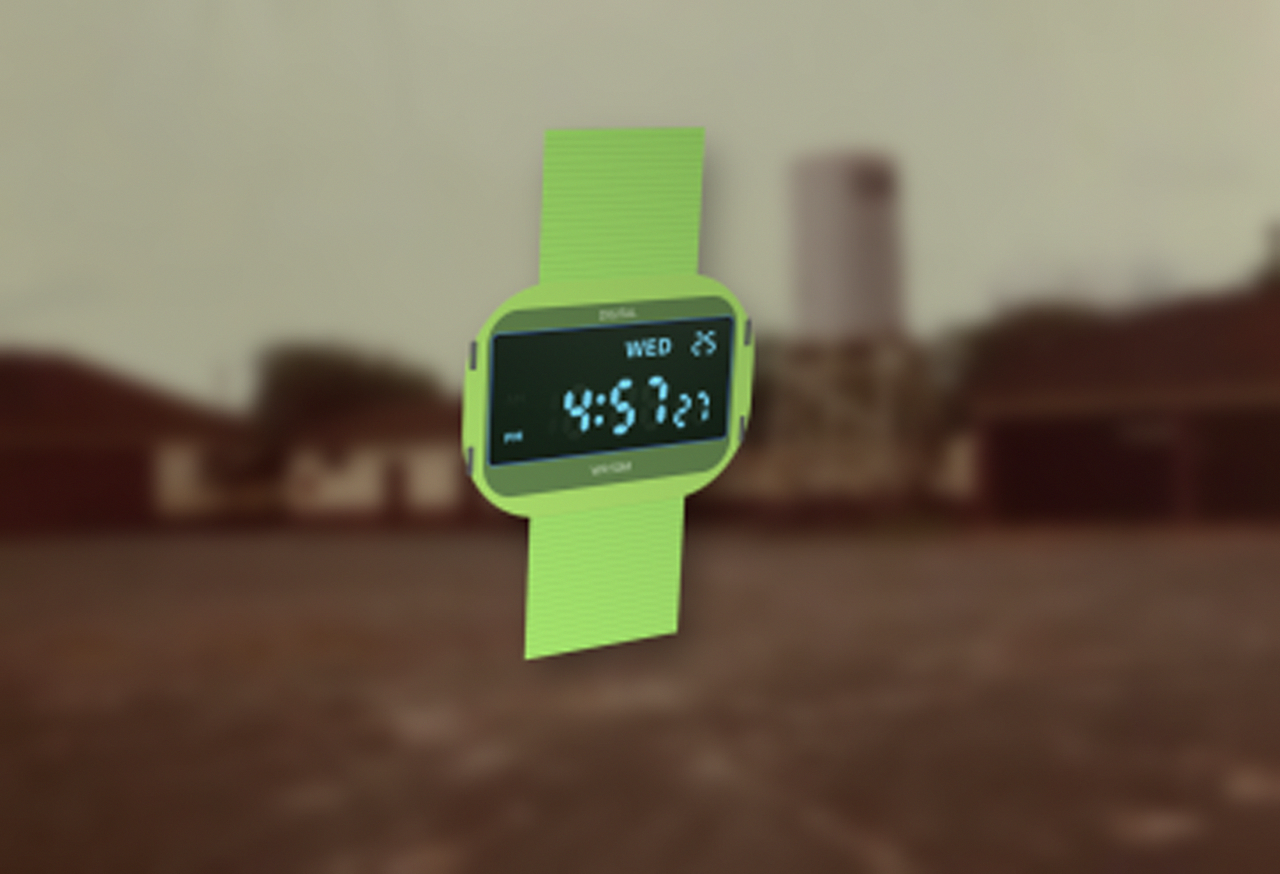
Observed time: 4.57.27
